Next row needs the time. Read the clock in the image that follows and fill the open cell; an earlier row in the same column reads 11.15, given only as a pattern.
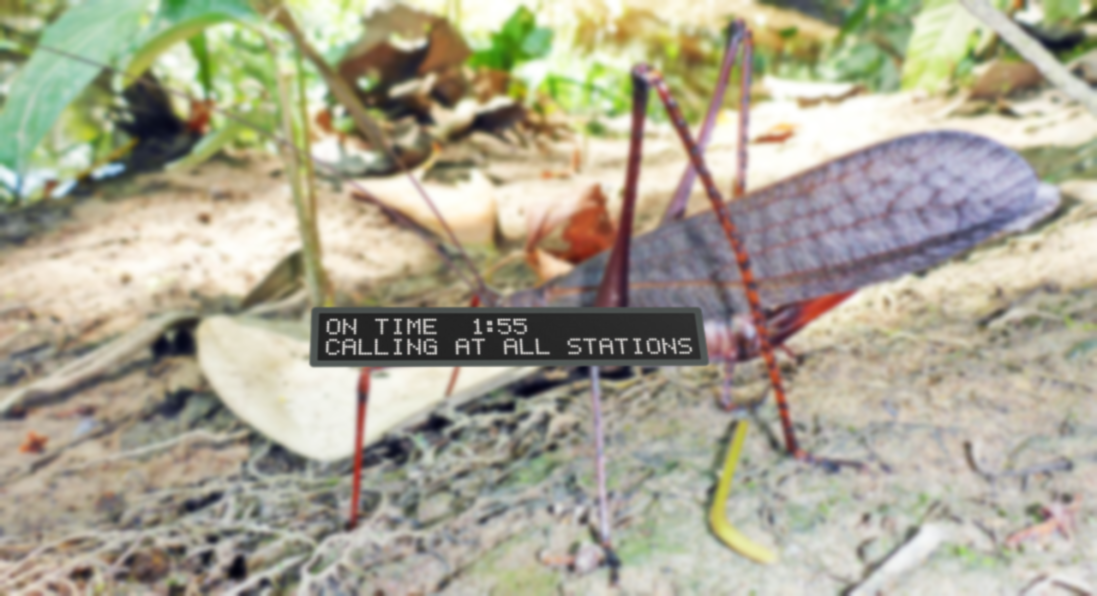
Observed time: 1.55
